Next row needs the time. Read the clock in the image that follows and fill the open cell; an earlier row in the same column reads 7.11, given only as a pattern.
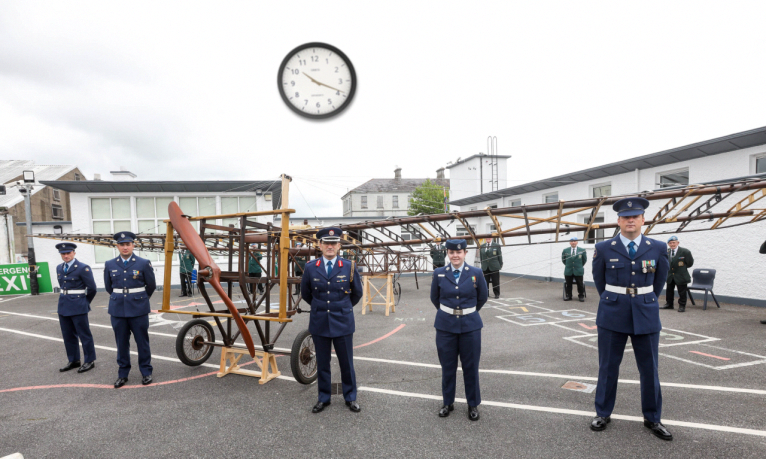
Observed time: 10.19
